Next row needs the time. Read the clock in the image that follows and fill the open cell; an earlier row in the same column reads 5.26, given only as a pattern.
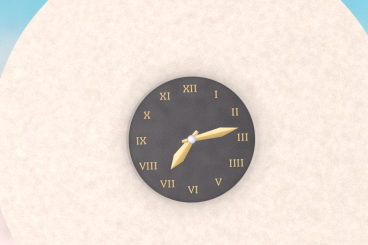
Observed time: 7.13
